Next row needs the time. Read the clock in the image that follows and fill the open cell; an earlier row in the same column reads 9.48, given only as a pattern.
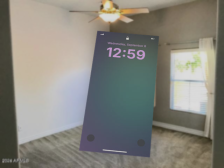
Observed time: 12.59
